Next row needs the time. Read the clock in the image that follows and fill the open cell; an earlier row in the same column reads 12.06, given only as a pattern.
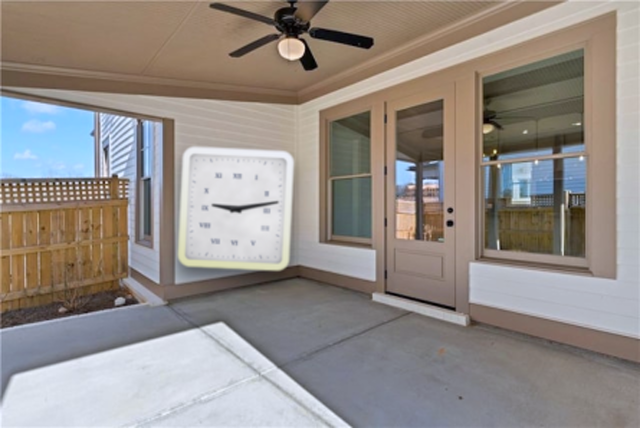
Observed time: 9.13
